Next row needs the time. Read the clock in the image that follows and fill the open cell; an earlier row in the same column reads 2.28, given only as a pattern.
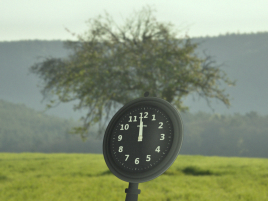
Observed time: 11.59
